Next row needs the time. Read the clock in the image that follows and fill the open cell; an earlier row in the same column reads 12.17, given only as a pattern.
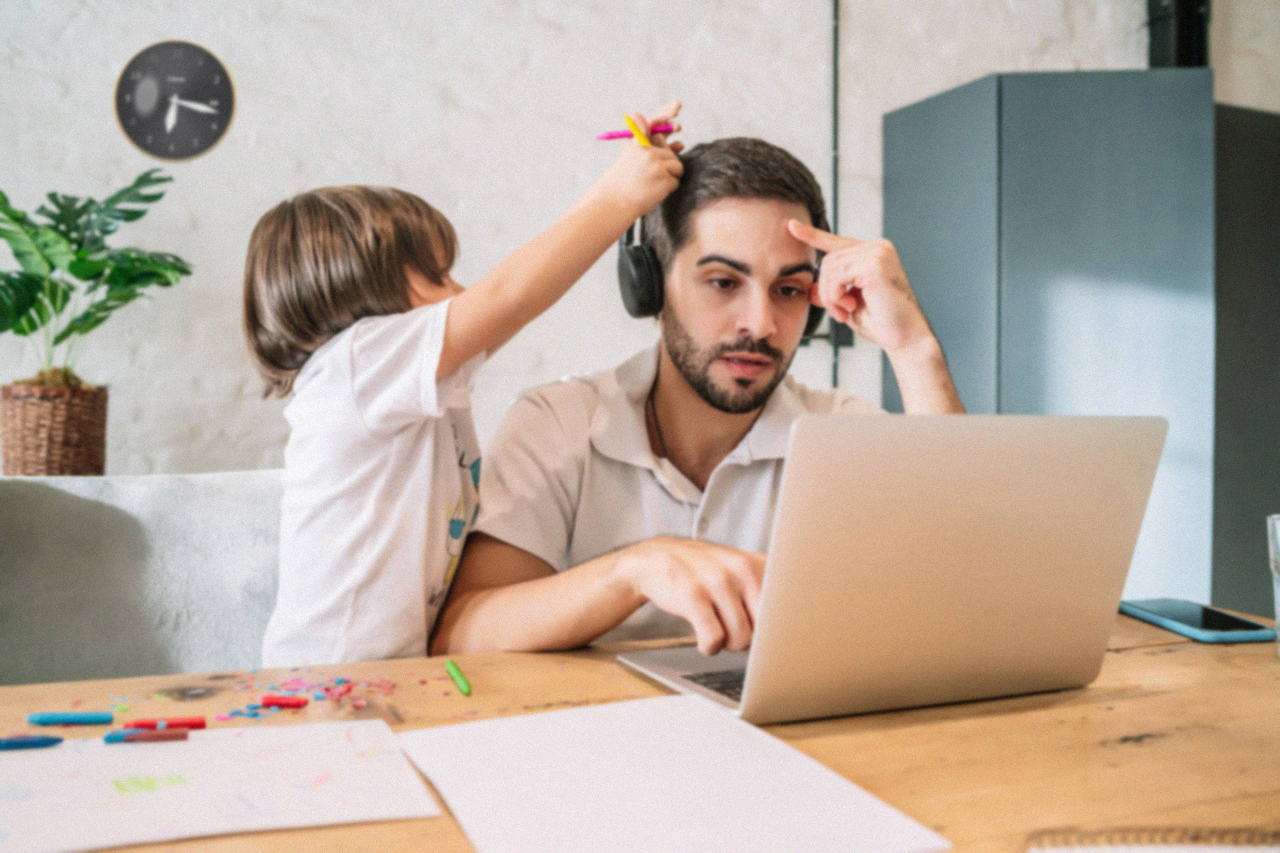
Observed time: 6.17
